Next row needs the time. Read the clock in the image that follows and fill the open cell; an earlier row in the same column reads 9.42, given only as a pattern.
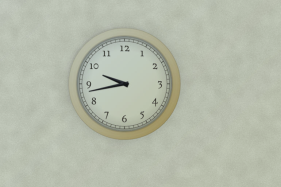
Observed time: 9.43
